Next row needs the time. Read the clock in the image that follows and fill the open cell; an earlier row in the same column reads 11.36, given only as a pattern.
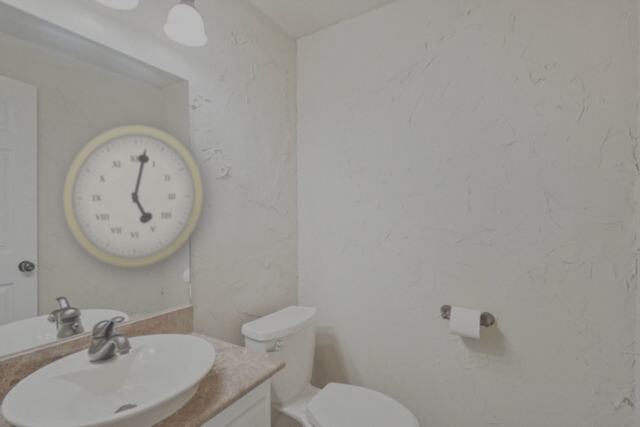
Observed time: 5.02
